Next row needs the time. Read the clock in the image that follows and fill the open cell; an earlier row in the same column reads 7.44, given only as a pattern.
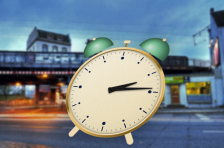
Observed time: 2.14
